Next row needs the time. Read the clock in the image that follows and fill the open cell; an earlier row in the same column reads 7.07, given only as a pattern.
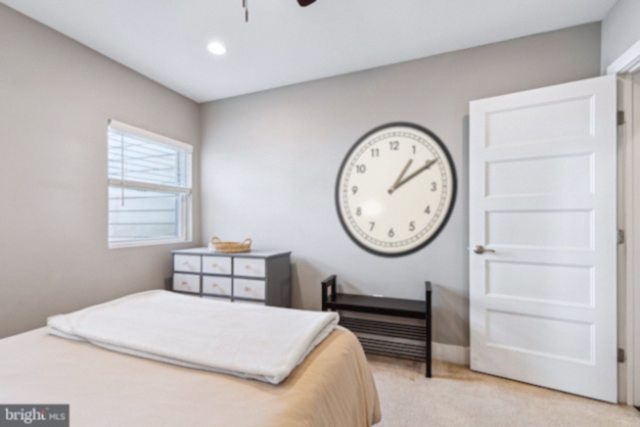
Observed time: 1.10
